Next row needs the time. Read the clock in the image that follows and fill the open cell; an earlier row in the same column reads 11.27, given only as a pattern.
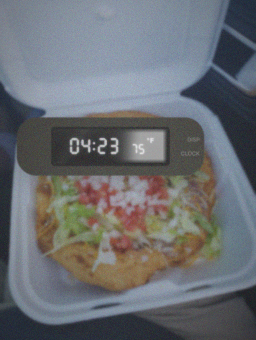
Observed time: 4.23
